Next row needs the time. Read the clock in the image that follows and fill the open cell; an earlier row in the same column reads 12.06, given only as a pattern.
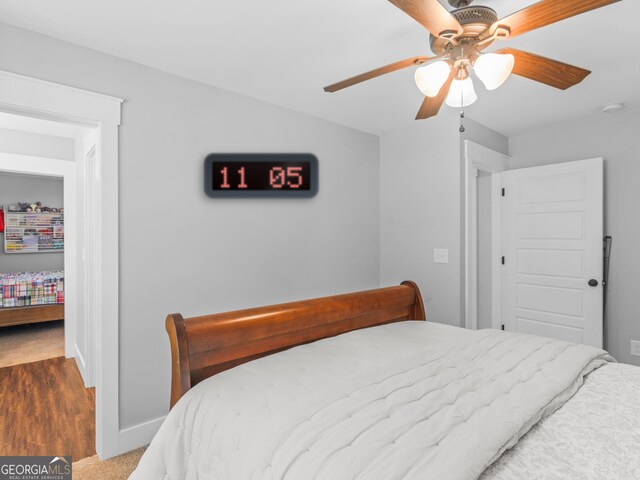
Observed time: 11.05
